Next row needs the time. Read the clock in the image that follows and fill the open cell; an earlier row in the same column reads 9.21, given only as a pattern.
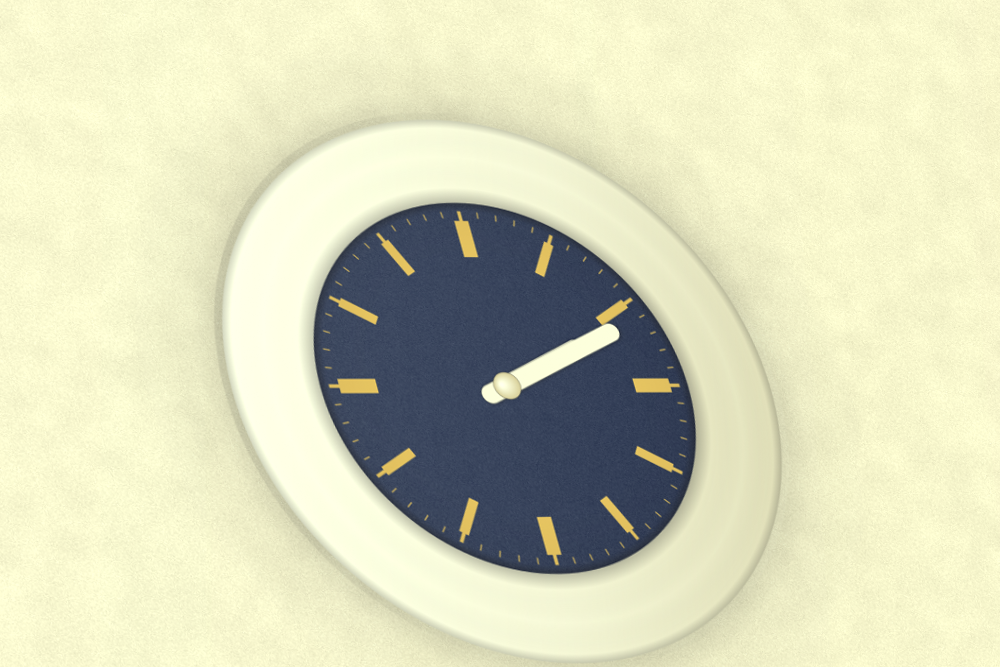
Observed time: 2.11
